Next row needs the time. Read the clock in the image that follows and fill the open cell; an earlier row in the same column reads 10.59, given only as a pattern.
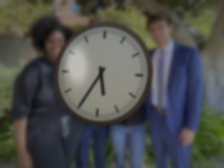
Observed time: 5.35
